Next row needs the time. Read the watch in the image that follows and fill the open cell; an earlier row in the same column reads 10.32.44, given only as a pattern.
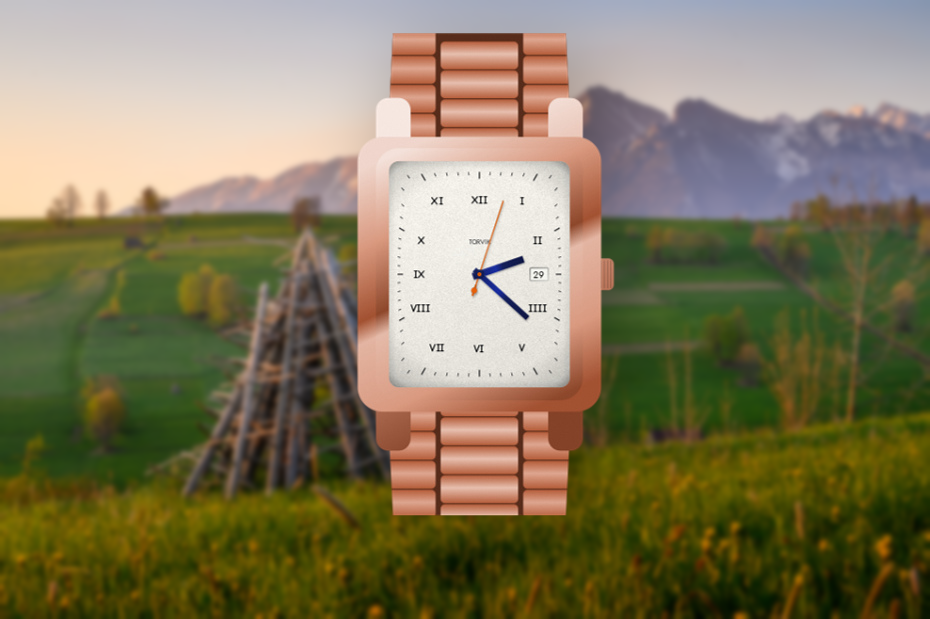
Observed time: 2.22.03
